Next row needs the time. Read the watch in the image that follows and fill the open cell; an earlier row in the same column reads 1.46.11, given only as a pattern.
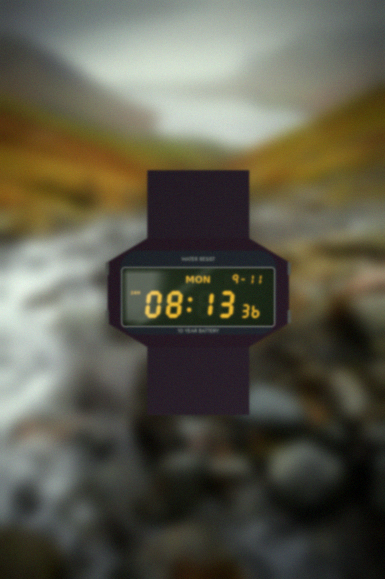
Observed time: 8.13.36
